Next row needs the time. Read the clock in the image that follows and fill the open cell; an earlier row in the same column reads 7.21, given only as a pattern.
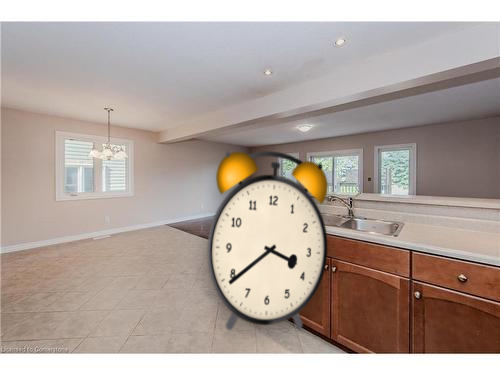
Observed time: 3.39
